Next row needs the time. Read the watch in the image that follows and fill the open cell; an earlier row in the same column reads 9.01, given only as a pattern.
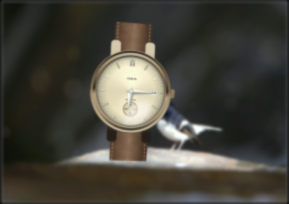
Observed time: 6.15
